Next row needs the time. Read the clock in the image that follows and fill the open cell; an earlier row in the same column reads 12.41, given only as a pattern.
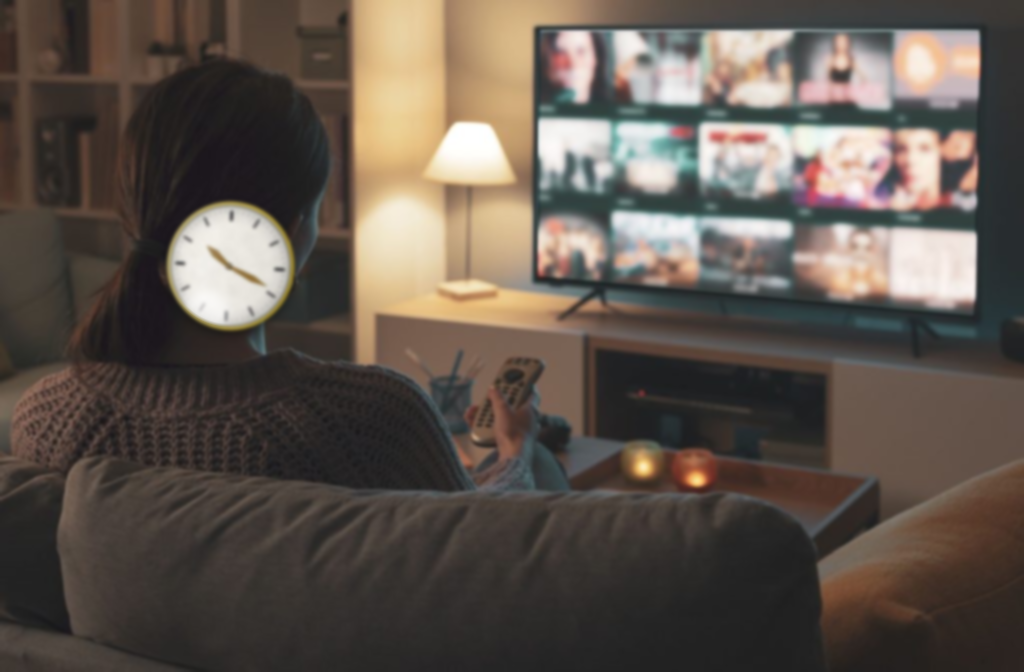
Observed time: 10.19
